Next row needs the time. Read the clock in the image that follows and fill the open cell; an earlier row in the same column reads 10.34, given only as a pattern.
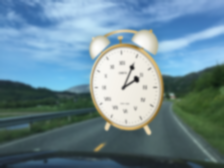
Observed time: 2.05
